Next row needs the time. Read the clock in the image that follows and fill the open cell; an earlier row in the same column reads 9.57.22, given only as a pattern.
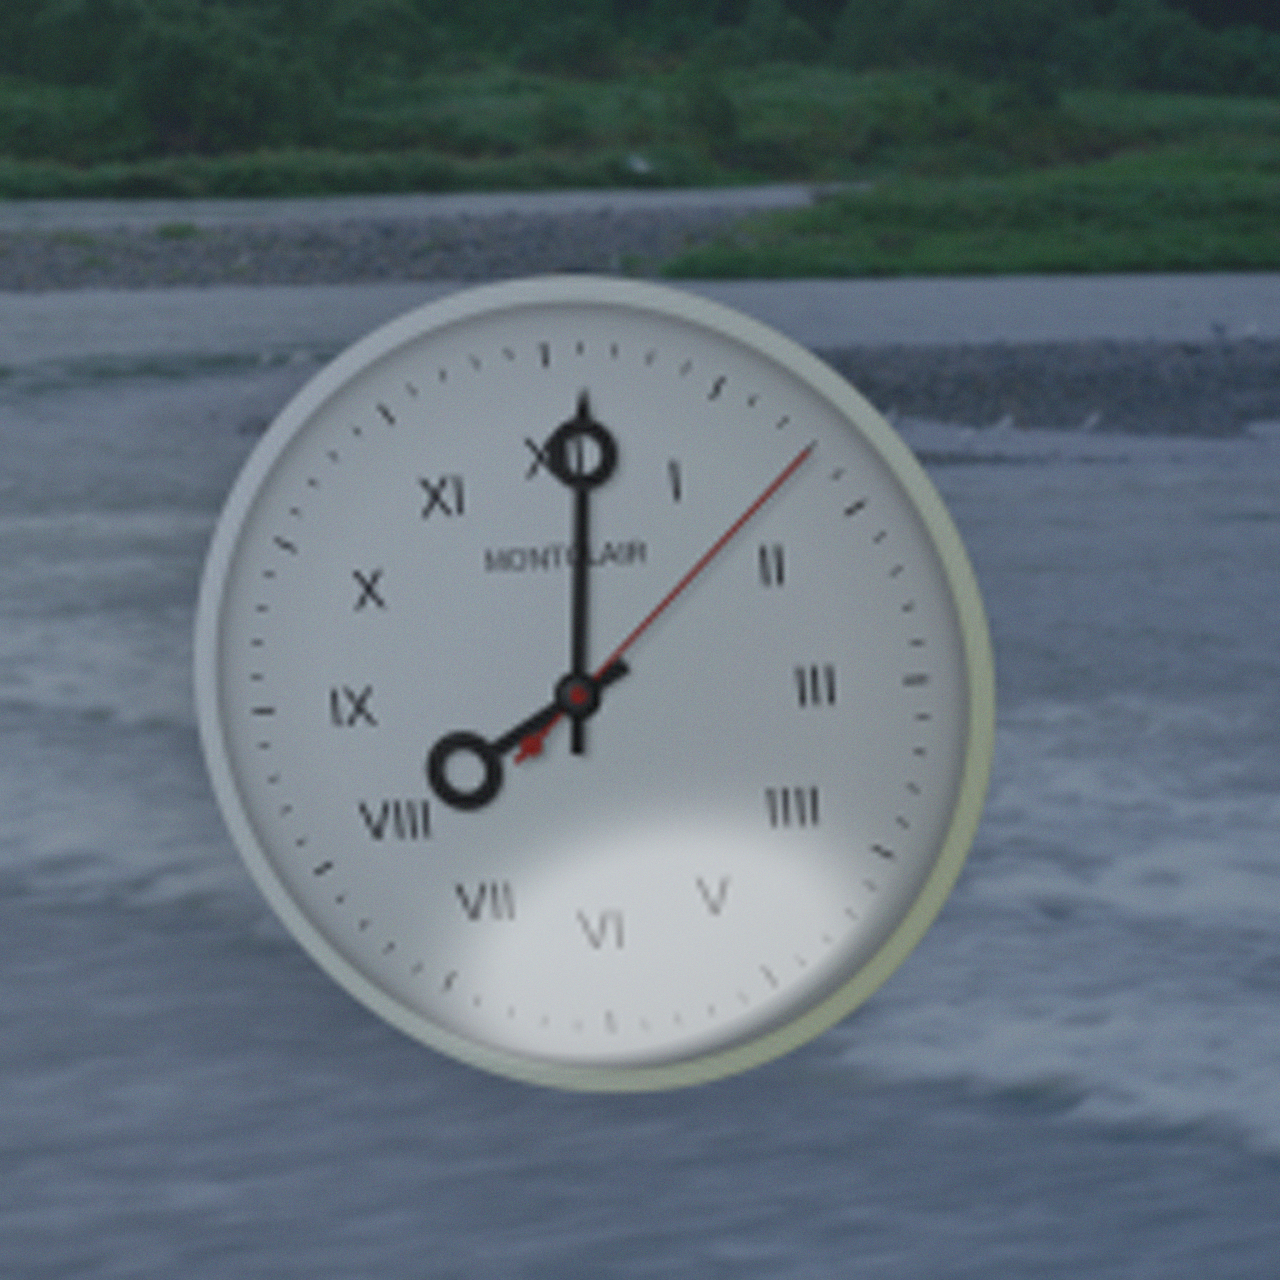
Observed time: 8.01.08
